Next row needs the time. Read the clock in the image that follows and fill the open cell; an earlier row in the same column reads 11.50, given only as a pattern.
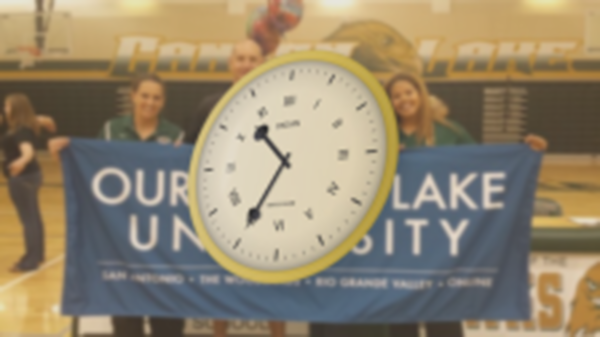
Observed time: 10.35
